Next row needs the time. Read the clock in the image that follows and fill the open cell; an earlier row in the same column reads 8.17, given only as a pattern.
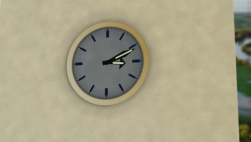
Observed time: 3.11
